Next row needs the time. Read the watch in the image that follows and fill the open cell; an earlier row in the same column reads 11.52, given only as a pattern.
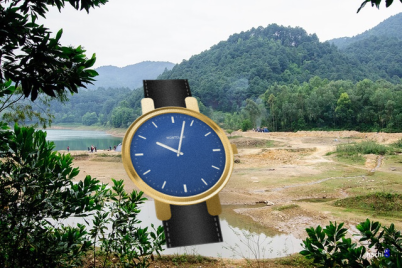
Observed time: 10.03
